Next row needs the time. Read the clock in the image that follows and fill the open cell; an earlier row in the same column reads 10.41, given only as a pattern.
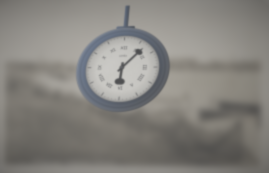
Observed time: 6.07
